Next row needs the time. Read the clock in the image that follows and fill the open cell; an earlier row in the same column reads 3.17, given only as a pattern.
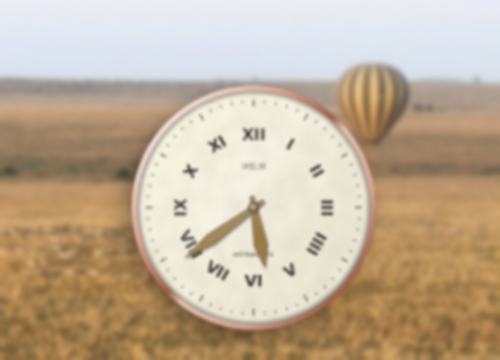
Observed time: 5.39
